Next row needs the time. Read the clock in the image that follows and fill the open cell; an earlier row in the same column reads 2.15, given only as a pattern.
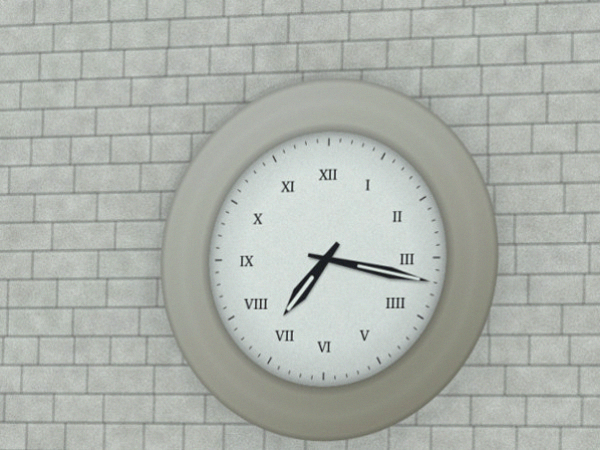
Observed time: 7.17
